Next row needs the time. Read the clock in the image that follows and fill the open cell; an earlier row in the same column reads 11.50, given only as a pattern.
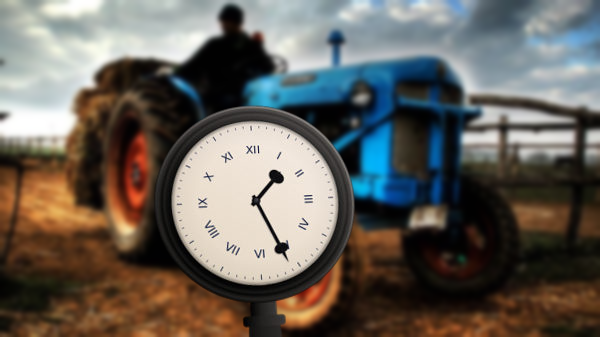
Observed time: 1.26
